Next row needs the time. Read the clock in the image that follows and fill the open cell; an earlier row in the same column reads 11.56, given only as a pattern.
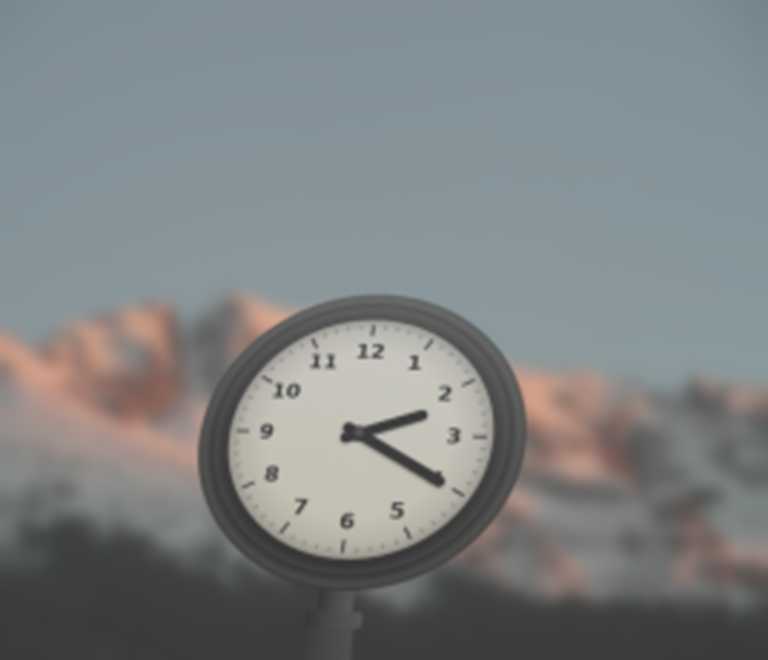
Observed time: 2.20
